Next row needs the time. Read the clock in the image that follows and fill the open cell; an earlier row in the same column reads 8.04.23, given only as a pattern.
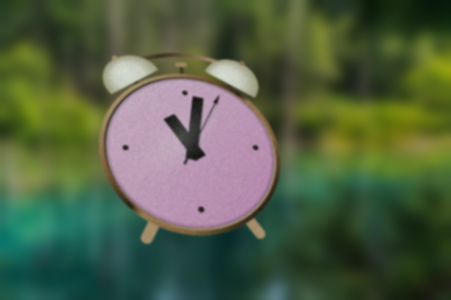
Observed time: 11.02.05
